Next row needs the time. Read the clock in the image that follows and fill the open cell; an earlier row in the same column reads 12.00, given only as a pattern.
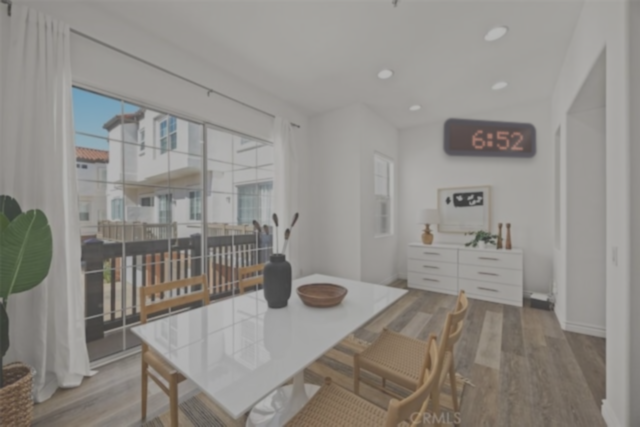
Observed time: 6.52
